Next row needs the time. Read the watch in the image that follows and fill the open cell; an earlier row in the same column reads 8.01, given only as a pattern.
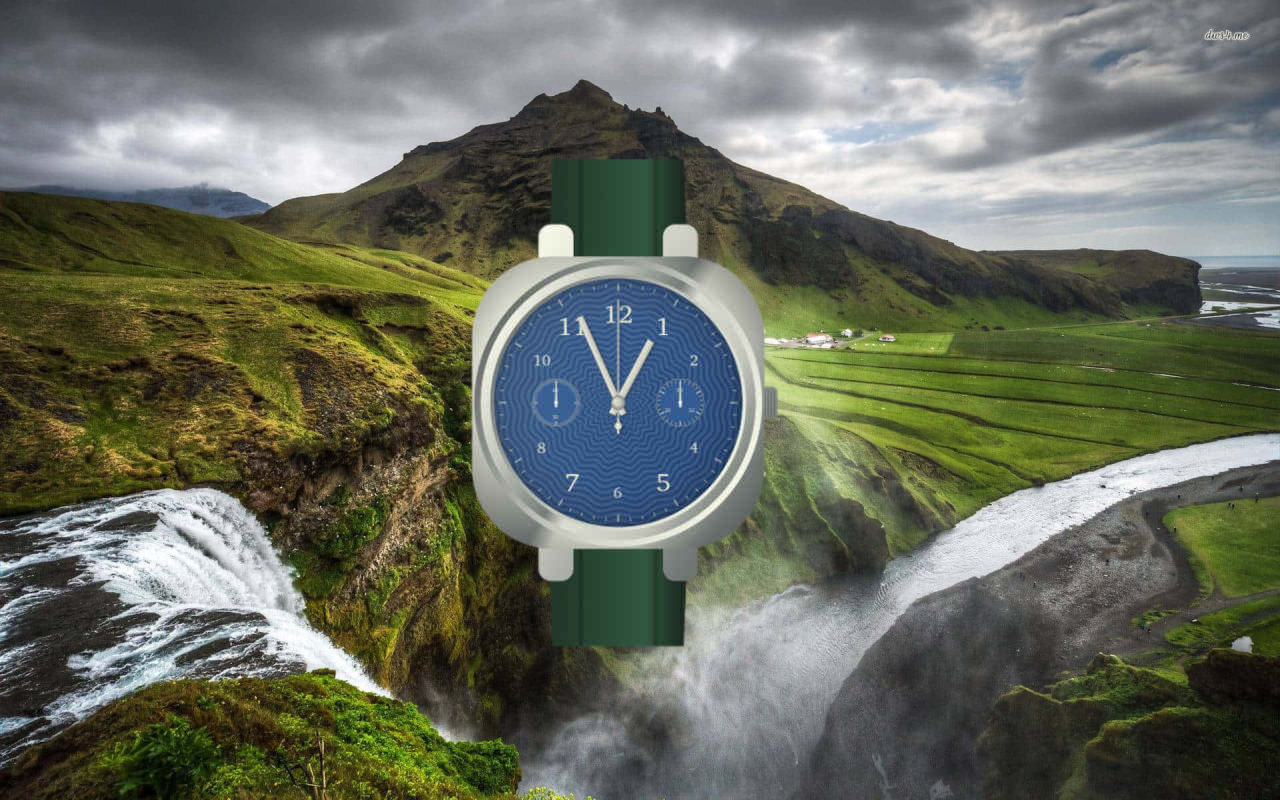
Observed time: 12.56
